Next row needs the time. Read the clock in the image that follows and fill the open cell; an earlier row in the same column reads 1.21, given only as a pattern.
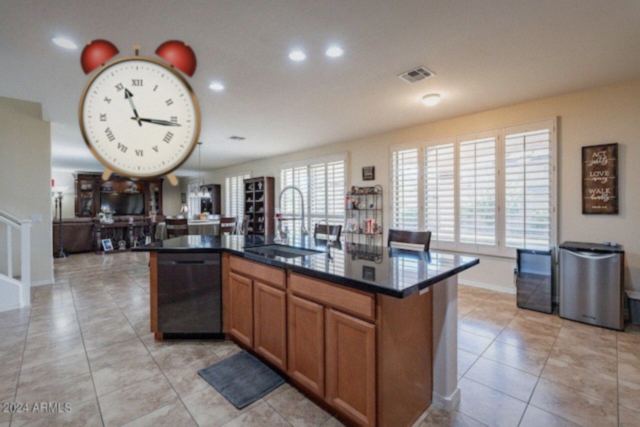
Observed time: 11.16
